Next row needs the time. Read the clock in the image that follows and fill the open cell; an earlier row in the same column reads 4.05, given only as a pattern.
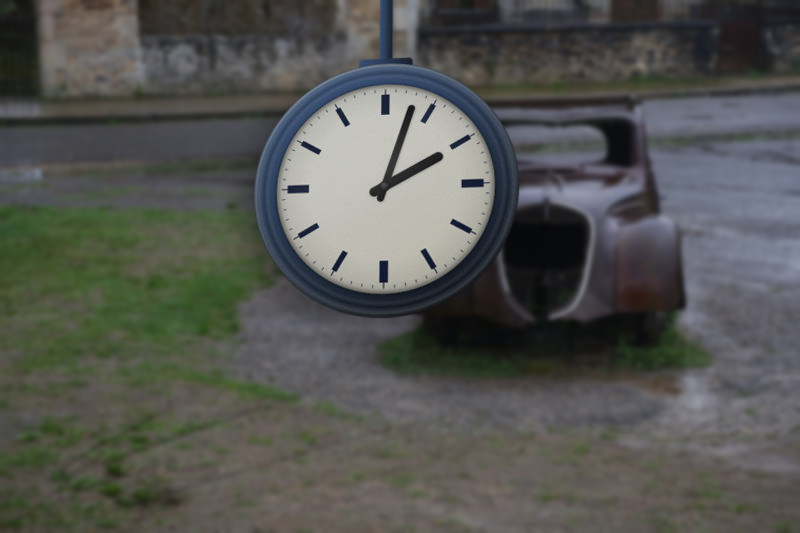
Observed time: 2.03
